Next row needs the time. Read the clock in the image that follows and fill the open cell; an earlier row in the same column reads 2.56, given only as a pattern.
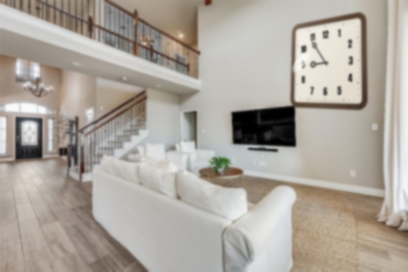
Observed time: 8.54
